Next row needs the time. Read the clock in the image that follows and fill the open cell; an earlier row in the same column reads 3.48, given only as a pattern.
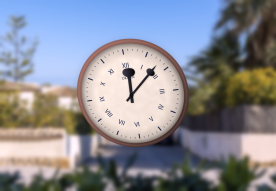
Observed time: 12.08
